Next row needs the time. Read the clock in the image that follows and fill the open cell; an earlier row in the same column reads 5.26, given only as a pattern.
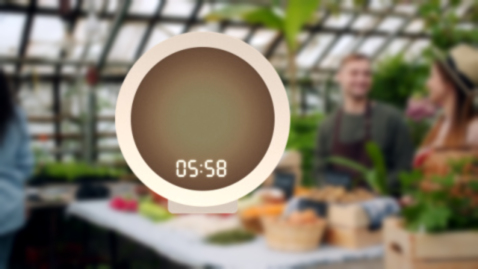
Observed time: 5.58
